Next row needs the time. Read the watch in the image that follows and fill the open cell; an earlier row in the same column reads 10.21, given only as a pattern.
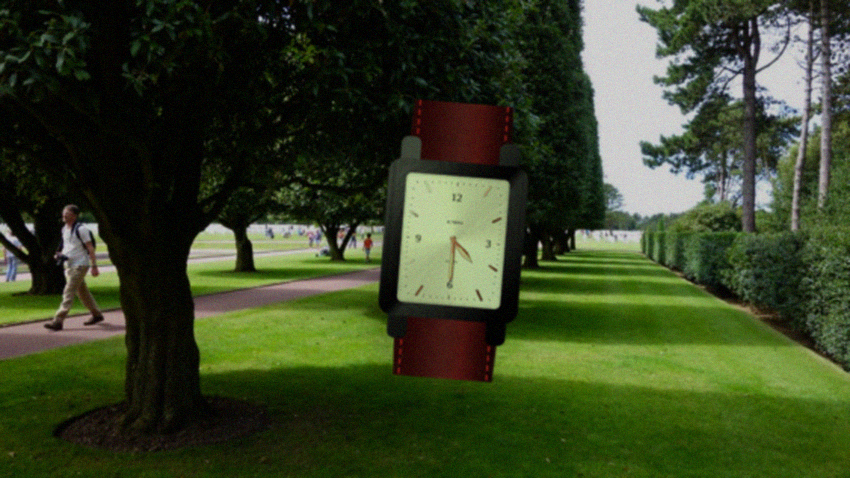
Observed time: 4.30
